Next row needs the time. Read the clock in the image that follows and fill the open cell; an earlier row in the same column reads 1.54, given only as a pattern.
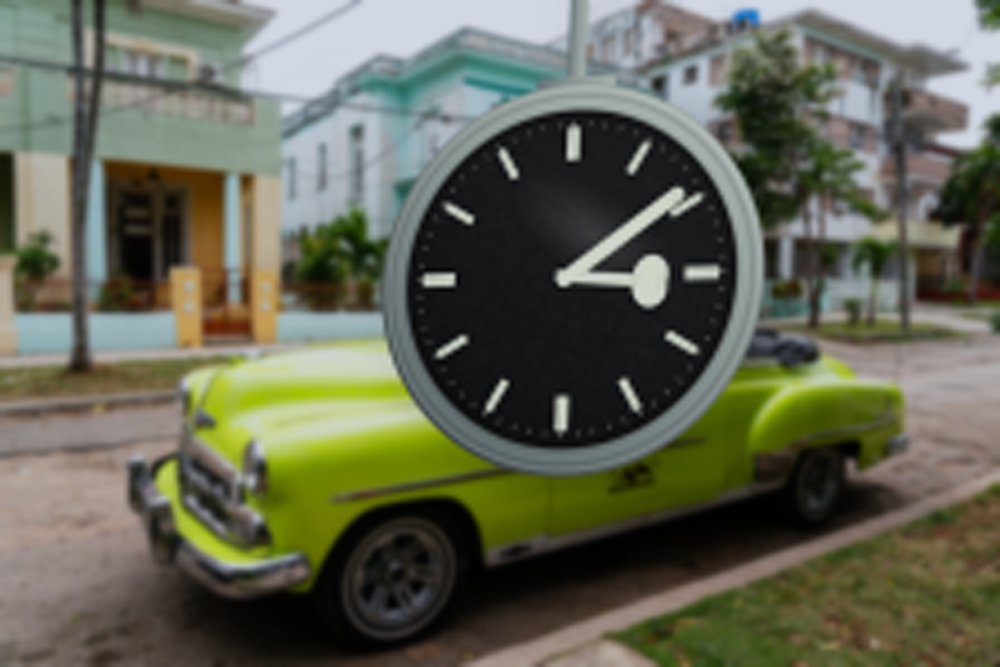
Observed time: 3.09
